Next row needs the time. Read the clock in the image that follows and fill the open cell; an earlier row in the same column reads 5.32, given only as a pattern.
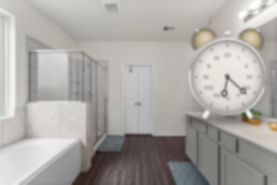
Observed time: 6.22
